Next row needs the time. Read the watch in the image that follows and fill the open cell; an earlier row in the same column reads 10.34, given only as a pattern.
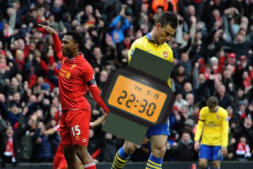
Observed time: 22.30
